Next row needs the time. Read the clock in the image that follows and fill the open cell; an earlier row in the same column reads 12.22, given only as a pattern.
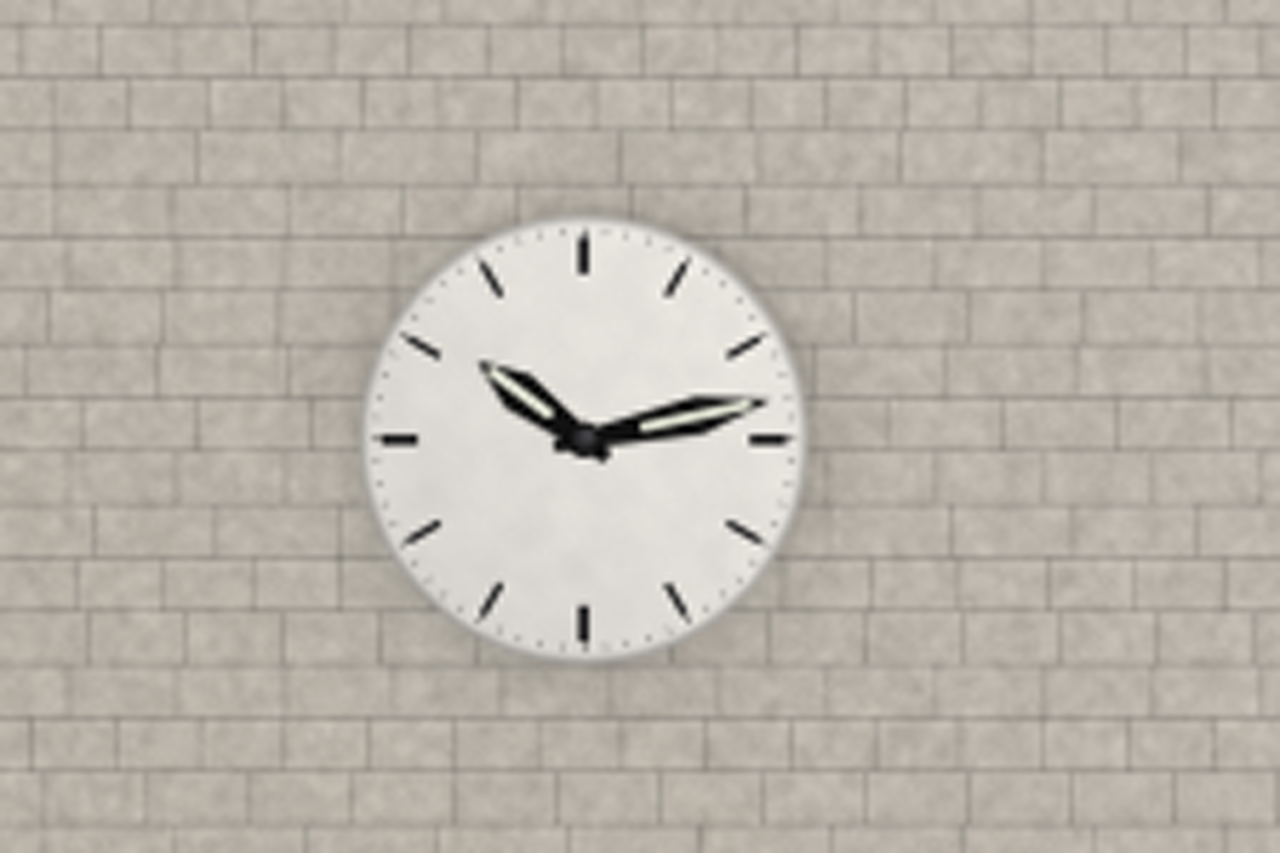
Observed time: 10.13
